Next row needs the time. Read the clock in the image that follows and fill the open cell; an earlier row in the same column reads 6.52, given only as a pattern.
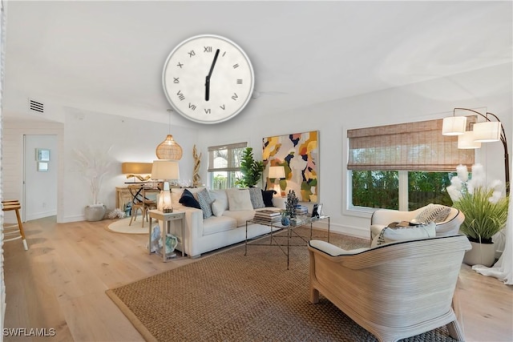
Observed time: 6.03
